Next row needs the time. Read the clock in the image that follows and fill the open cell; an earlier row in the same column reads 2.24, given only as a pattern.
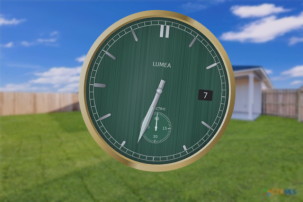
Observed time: 6.33
